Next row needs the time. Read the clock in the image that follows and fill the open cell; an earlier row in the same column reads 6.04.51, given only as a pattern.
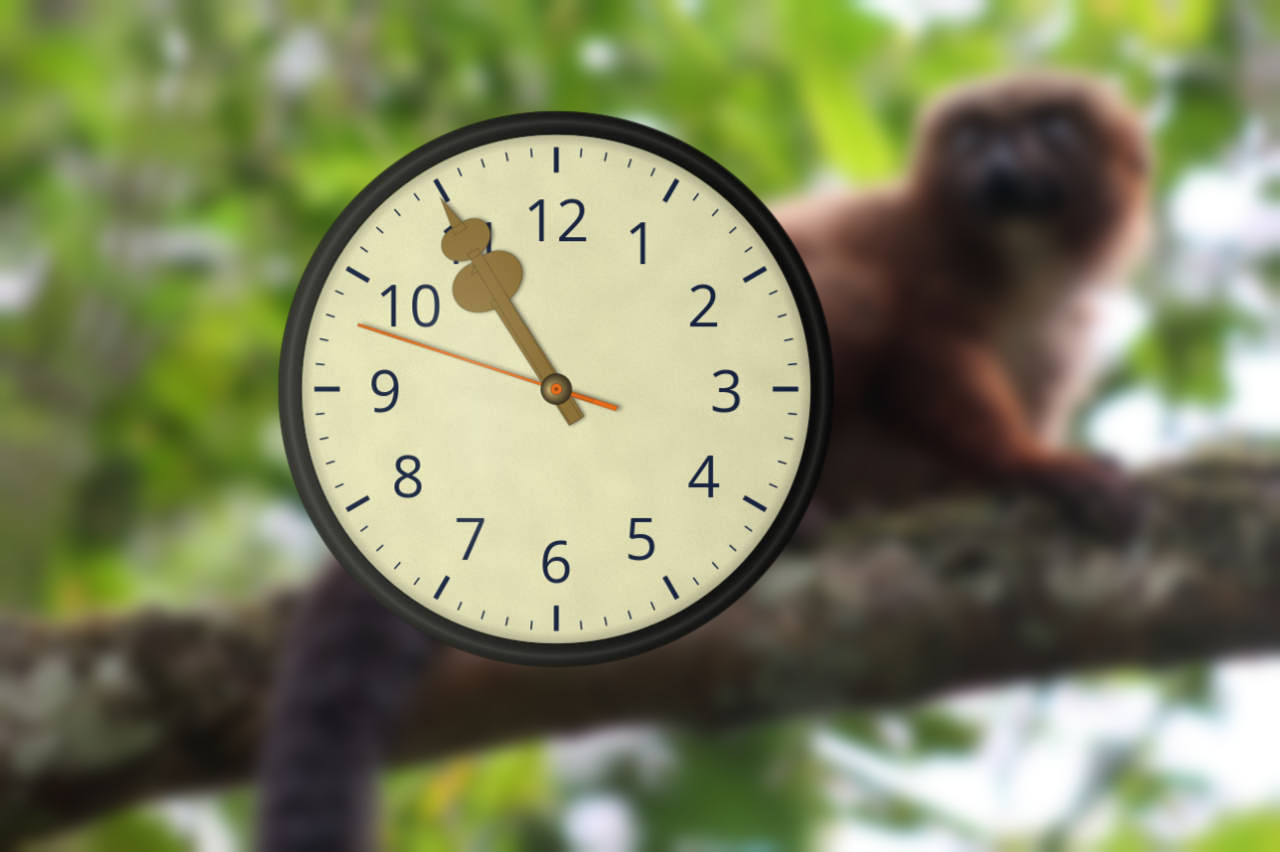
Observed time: 10.54.48
